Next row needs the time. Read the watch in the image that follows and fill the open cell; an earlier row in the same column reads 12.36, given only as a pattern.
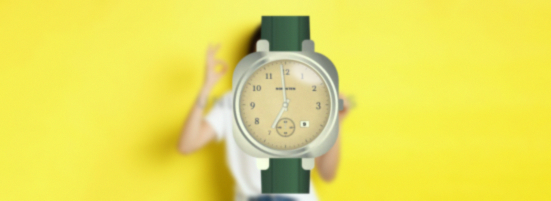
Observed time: 6.59
